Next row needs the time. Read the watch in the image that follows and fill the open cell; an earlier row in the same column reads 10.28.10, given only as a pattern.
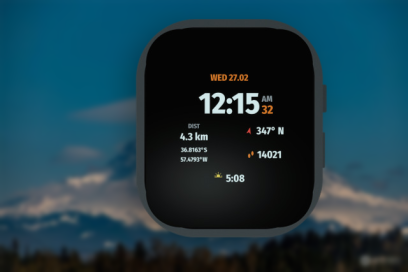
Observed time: 12.15.32
